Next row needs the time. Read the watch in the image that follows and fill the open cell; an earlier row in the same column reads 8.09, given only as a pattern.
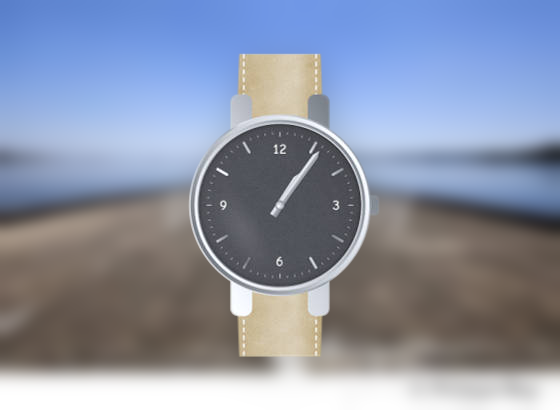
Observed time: 1.06
